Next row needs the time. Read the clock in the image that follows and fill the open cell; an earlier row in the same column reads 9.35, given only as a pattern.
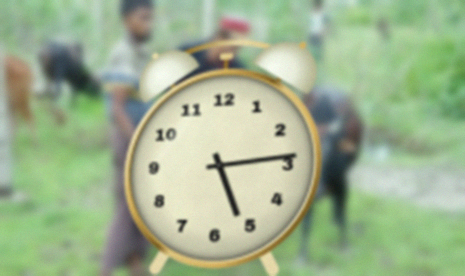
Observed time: 5.14
